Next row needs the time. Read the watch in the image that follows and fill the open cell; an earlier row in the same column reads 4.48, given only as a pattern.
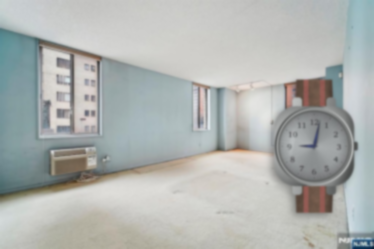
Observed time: 9.02
